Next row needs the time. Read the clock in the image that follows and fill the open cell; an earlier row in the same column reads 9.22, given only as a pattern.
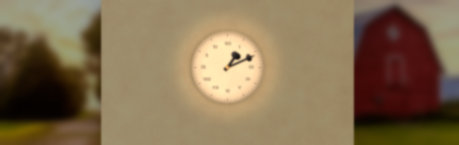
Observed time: 1.11
